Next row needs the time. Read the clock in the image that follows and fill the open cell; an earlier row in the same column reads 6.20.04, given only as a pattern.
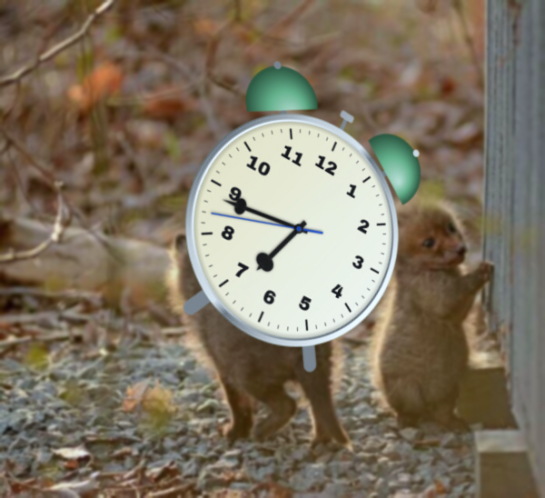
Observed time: 6.43.42
